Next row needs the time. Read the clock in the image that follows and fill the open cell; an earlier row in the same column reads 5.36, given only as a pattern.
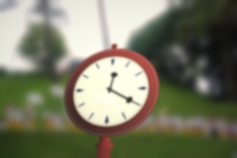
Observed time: 12.20
